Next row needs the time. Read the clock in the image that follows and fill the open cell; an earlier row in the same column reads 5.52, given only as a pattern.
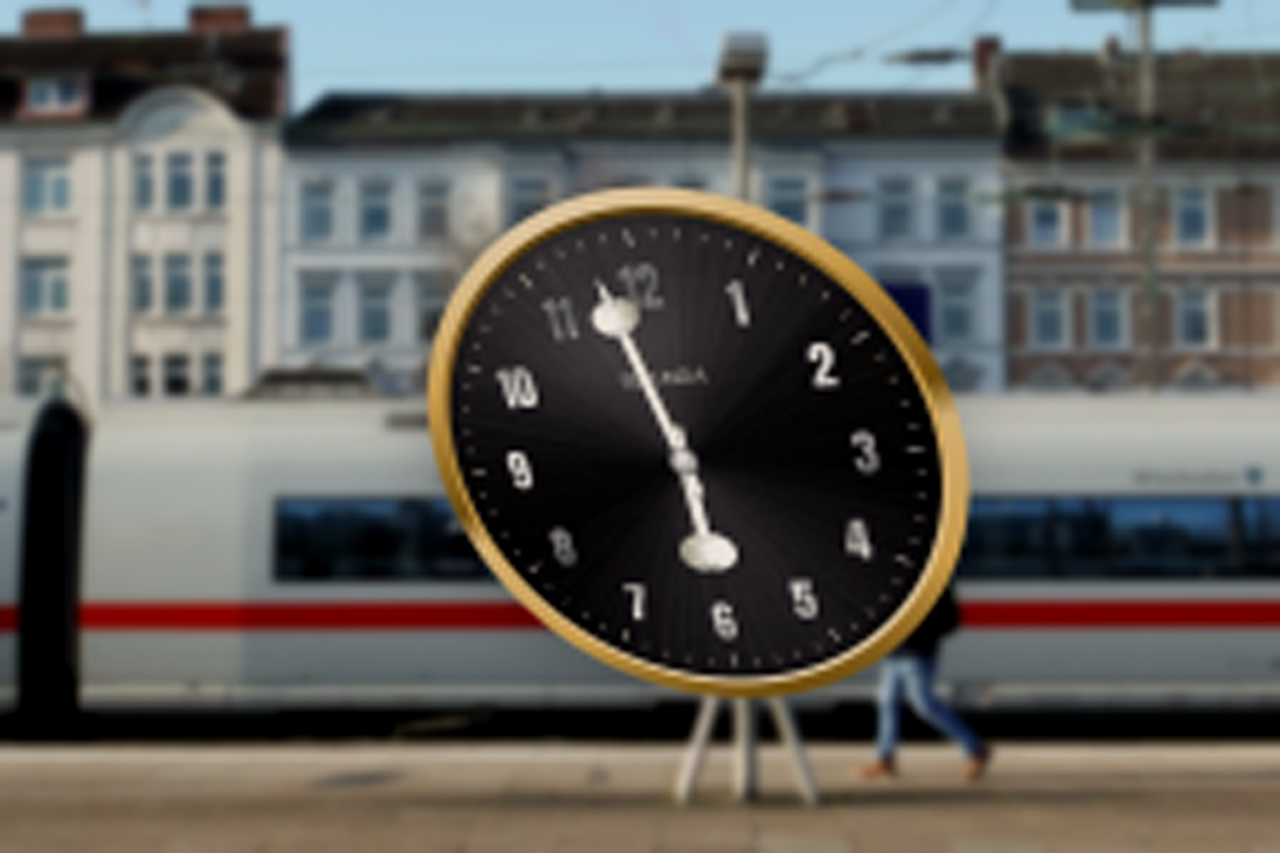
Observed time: 5.58
